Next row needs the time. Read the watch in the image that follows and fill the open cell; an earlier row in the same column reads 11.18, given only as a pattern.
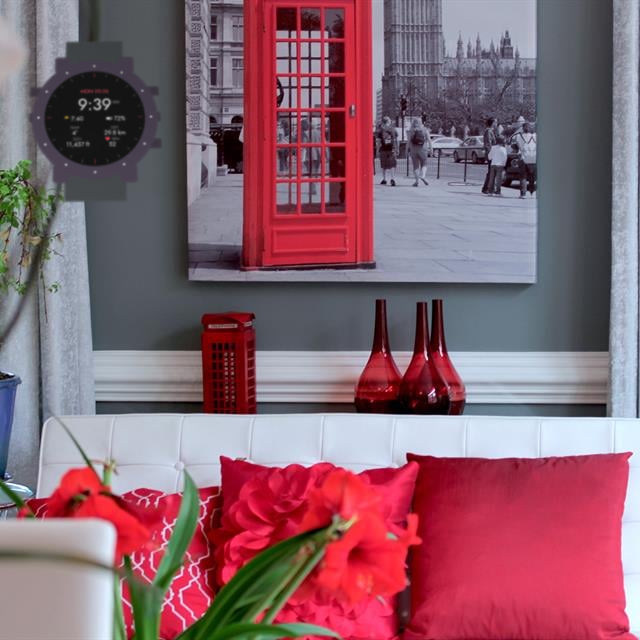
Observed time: 9.39
